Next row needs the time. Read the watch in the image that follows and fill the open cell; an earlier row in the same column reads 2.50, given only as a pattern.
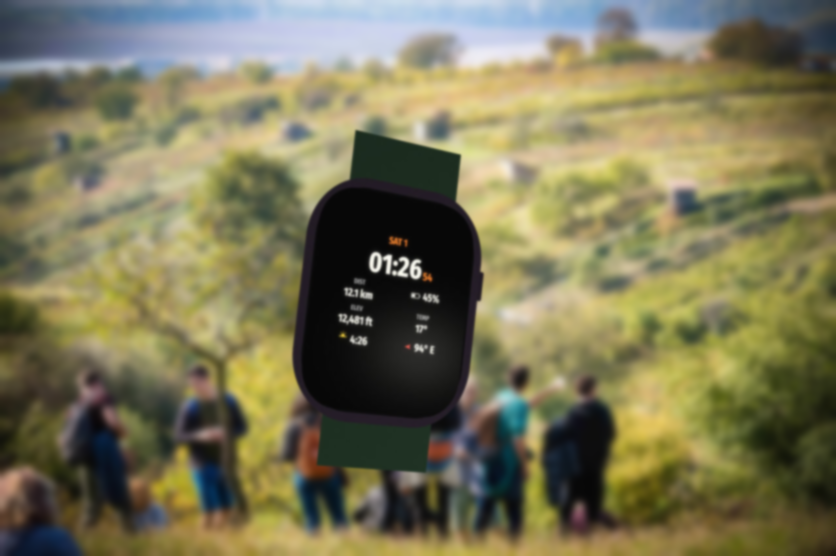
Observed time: 1.26
